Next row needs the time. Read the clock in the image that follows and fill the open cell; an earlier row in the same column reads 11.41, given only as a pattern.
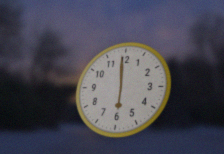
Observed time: 5.59
